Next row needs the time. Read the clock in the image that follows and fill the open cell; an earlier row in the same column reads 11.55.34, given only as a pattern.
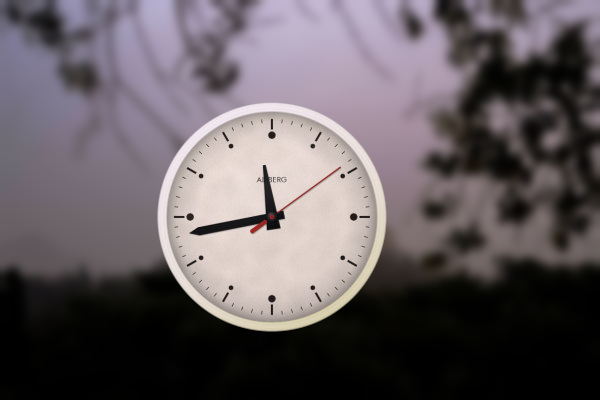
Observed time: 11.43.09
